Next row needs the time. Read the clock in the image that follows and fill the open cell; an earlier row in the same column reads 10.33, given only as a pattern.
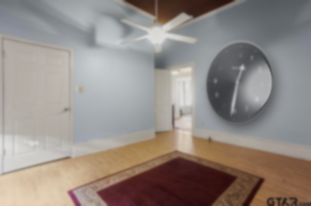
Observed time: 12.31
